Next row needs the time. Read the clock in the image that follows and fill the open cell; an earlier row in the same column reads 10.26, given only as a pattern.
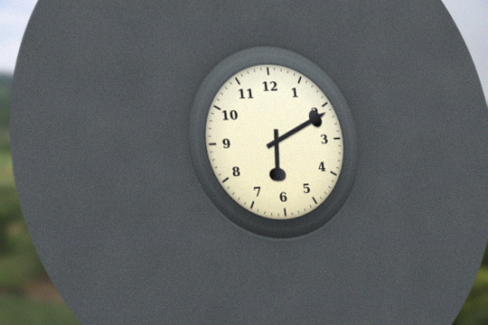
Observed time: 6.11
